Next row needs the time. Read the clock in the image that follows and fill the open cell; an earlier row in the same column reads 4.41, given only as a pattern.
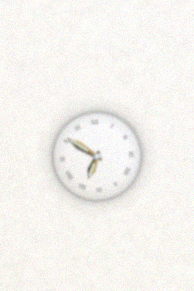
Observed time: 6.51
